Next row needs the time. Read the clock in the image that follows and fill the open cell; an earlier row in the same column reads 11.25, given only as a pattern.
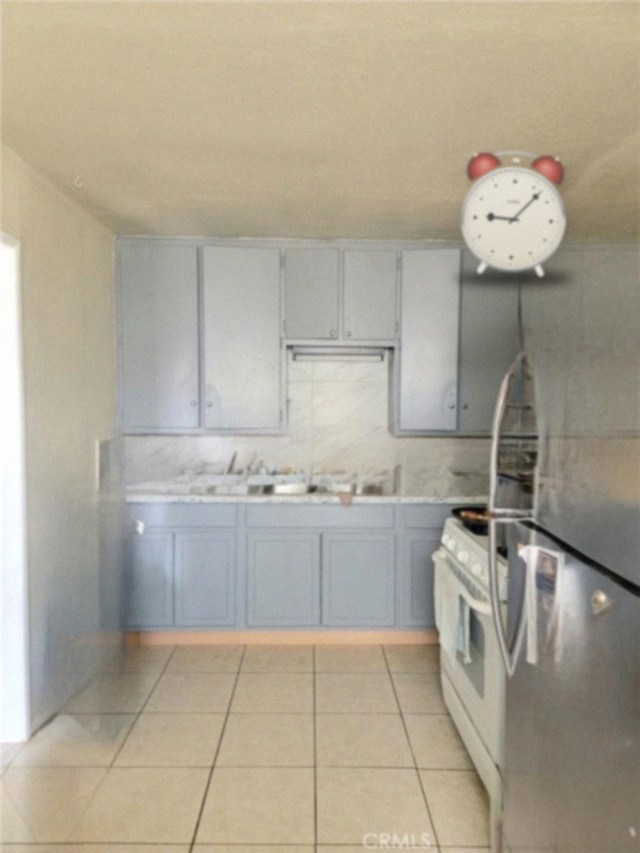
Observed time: 9.07
